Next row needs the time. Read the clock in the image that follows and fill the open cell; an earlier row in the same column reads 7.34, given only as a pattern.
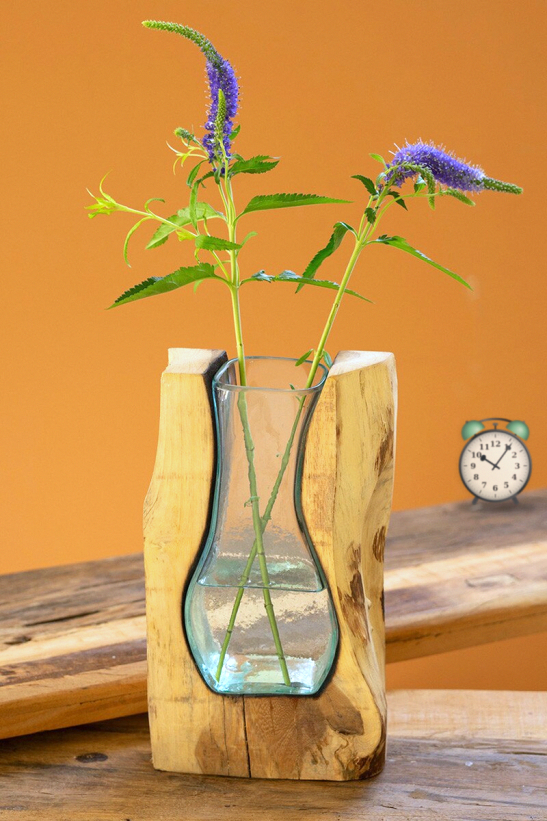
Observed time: 10.06
